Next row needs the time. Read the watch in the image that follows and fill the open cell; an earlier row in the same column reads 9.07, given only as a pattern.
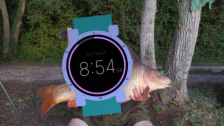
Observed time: 8.54
